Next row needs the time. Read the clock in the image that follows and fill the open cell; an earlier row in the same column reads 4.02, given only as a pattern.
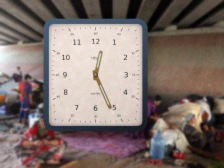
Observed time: 12.26
